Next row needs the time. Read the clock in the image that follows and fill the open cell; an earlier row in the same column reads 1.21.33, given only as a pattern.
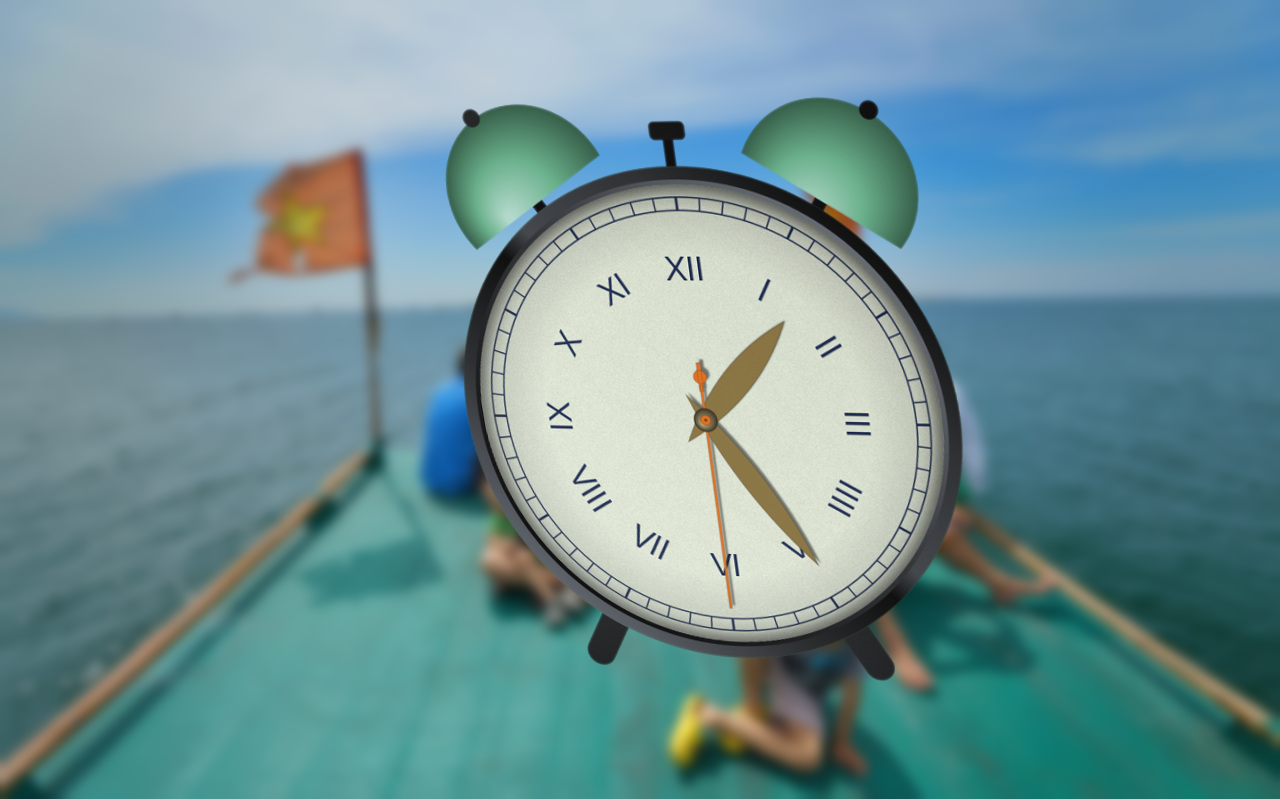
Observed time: 1.24.30
